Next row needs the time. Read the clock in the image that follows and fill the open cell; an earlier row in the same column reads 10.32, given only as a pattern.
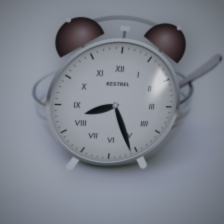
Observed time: 8.26
